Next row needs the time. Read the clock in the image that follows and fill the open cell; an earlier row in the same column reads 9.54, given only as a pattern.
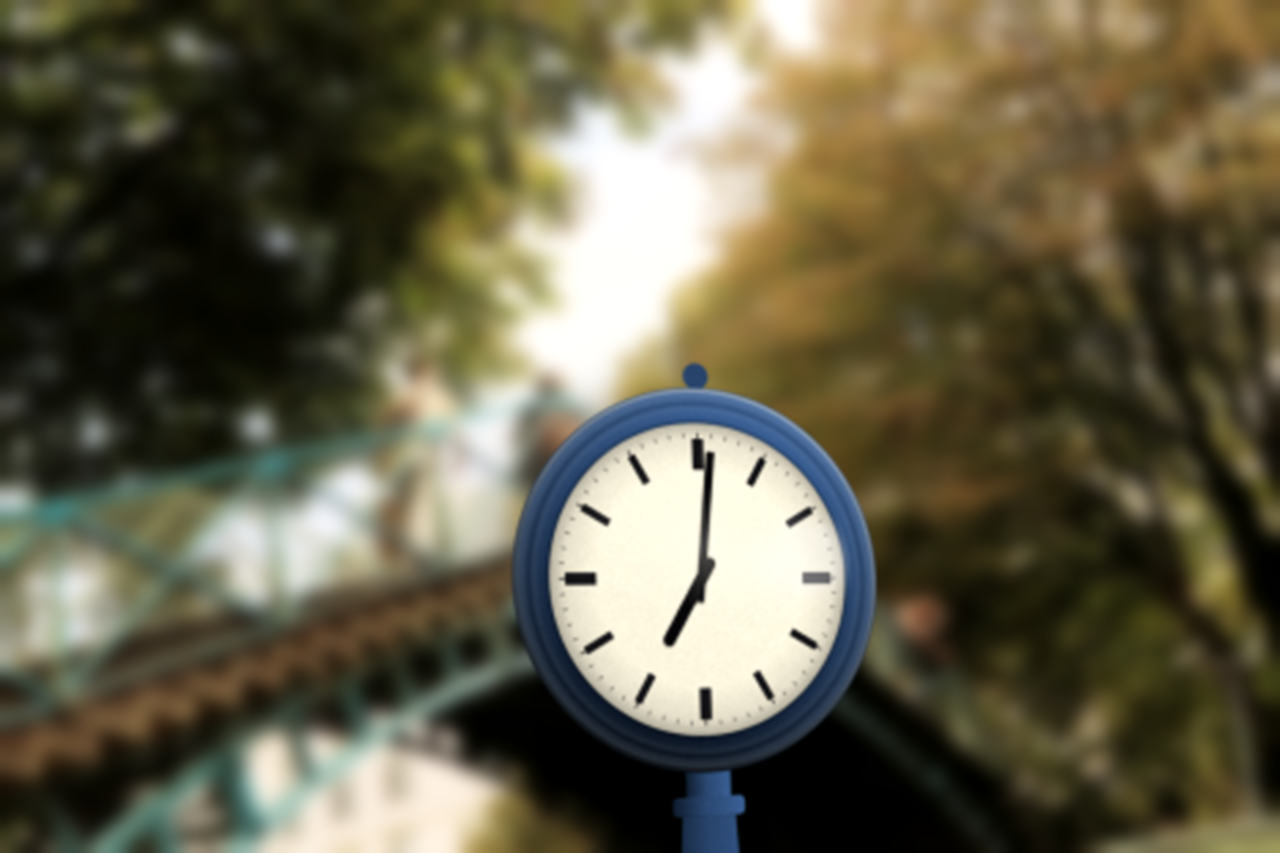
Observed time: 7.01
